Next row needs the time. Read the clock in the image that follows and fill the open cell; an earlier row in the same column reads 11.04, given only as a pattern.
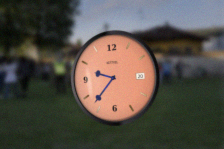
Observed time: 9.37
